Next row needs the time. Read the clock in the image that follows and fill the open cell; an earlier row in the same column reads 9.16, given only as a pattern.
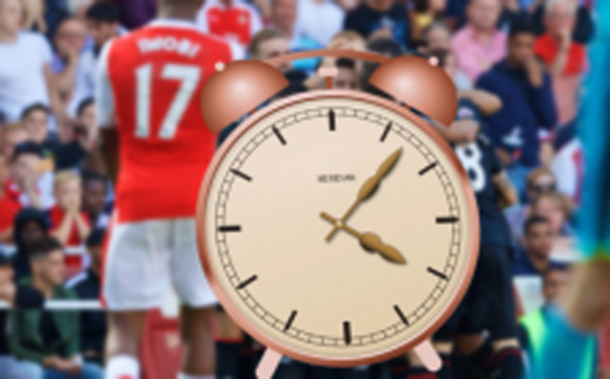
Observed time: 4.07
